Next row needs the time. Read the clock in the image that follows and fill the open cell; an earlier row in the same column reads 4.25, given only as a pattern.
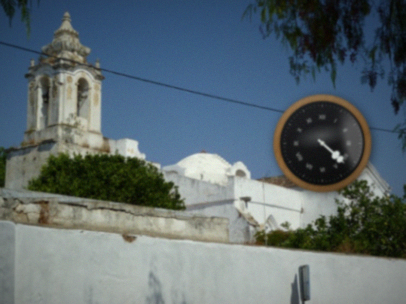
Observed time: 4.22
